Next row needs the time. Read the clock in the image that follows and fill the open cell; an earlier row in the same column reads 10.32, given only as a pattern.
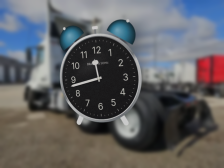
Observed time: 11.43
